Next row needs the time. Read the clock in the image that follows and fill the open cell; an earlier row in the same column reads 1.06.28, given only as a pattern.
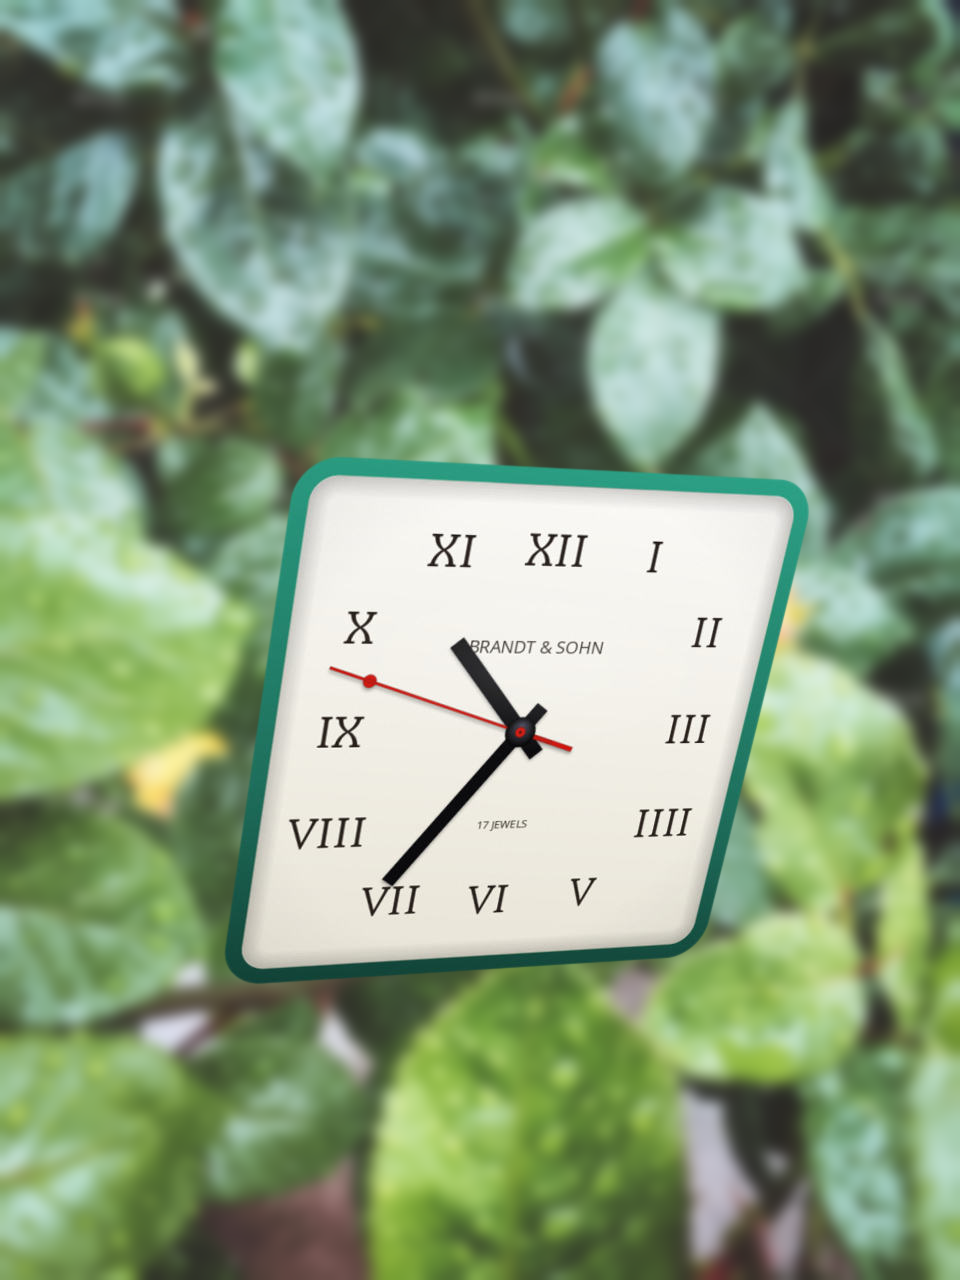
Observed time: 10.35.48
